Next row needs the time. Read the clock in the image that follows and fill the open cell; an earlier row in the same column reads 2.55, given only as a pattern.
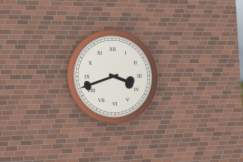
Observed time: 3.42
